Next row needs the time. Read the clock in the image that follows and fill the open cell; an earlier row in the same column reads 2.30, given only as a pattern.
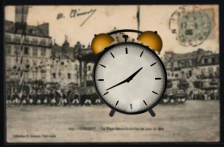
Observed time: 1.41
